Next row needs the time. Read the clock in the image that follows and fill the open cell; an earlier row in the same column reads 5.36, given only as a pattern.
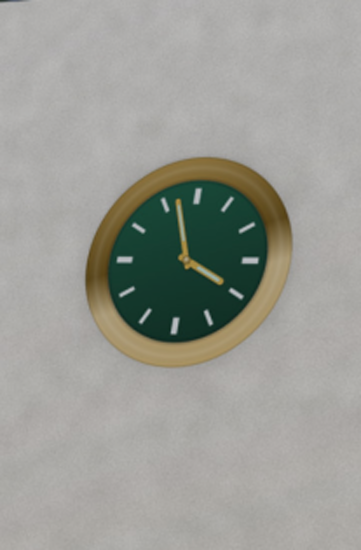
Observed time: 3.57
